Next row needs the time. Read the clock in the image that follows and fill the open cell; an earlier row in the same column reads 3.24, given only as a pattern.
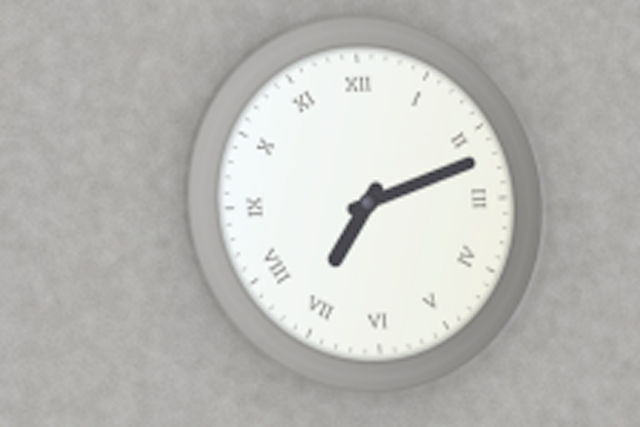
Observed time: 7.12
